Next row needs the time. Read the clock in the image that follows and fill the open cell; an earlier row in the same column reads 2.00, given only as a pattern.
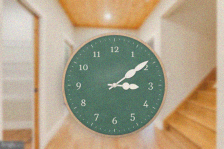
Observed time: 3.09
